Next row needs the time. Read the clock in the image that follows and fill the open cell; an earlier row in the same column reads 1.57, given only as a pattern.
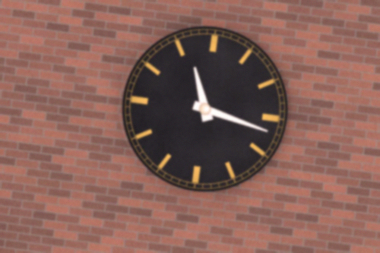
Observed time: 11.17
